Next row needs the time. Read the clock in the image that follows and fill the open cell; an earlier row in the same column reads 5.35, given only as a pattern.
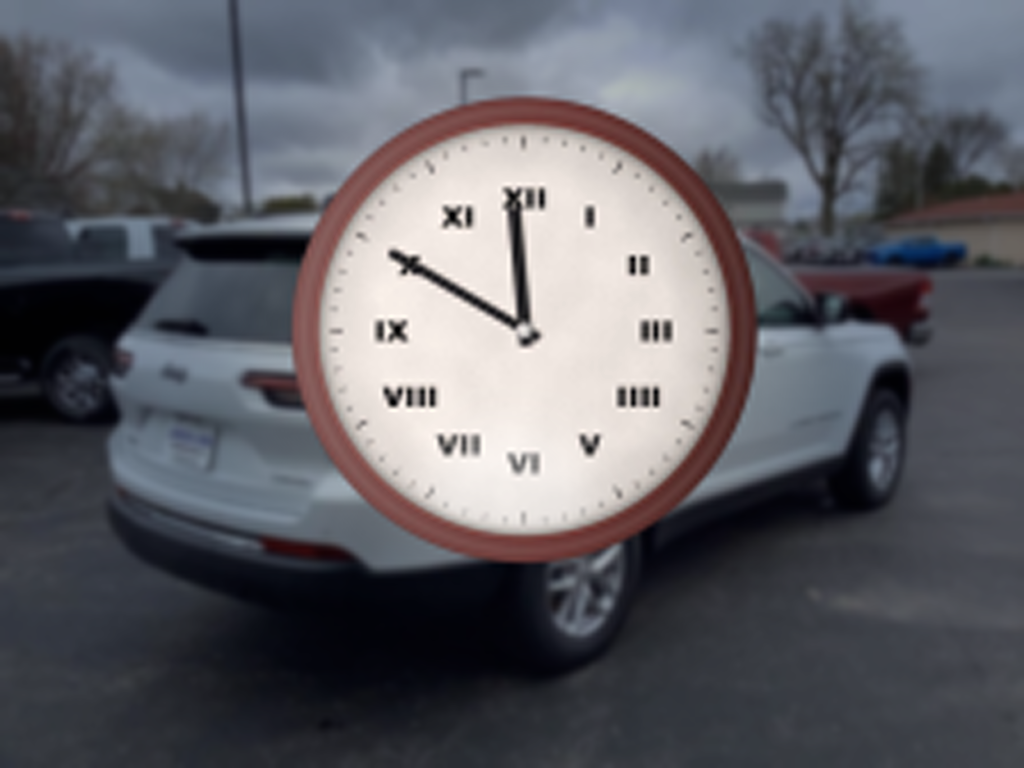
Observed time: 11.50
